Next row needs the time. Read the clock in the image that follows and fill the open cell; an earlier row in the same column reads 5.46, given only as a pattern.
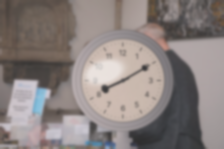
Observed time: 8.10
